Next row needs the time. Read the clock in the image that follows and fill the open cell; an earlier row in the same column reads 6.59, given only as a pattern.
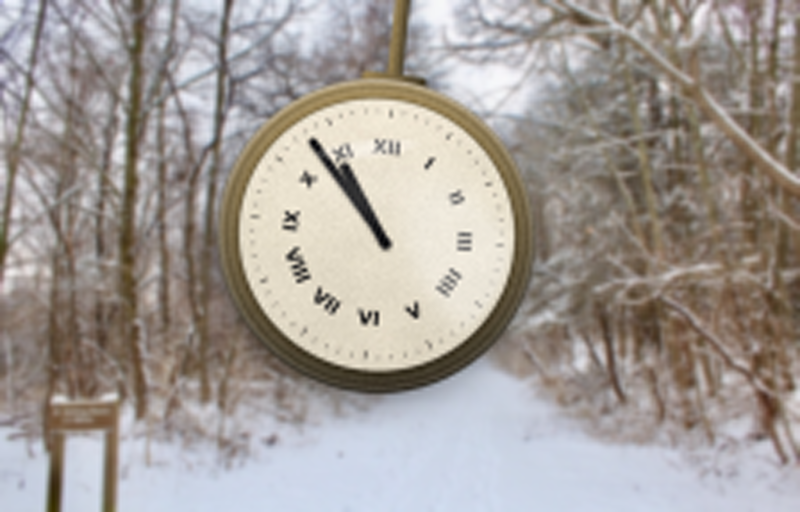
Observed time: 10.53
